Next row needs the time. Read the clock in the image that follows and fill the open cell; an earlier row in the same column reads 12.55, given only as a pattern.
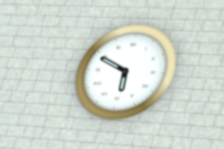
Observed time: 5.49
